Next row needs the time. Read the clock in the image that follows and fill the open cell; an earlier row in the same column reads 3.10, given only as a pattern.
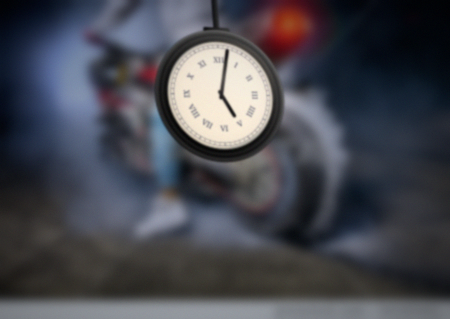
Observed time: 5.02
